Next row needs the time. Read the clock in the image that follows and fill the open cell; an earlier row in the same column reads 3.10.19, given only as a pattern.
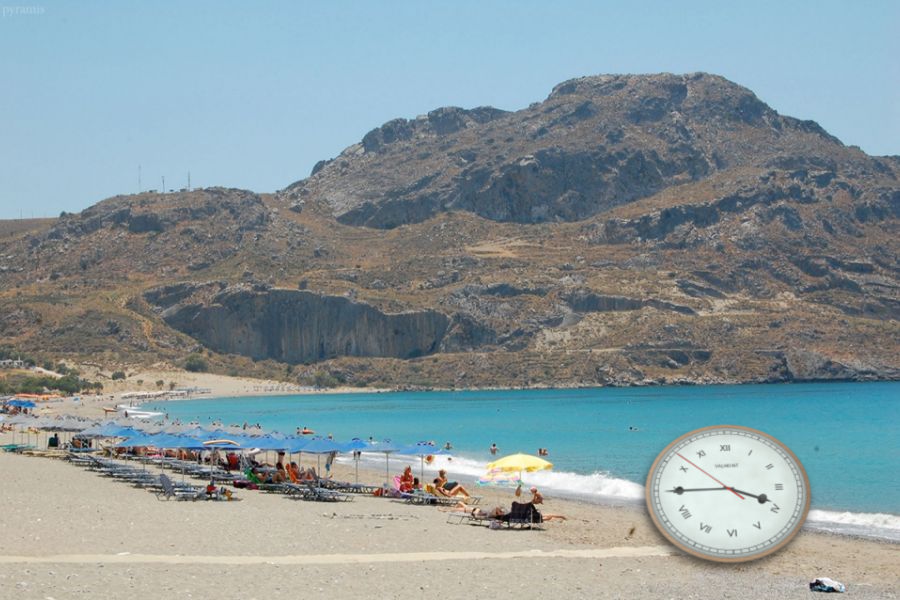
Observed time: 3.44.52
